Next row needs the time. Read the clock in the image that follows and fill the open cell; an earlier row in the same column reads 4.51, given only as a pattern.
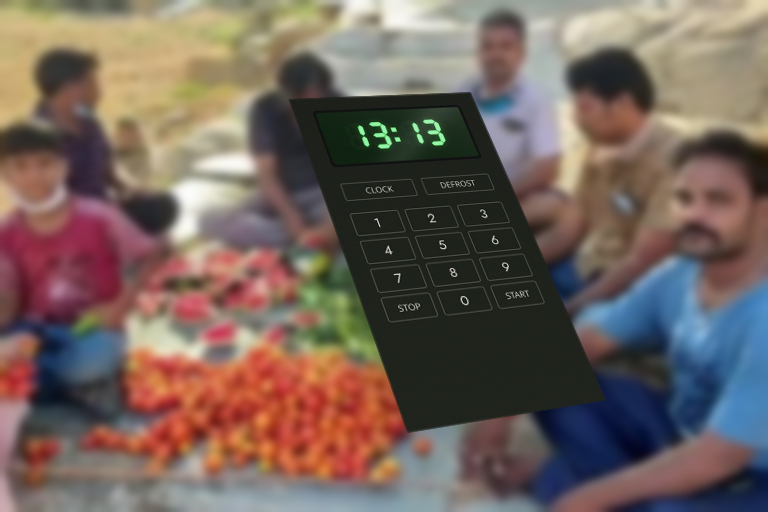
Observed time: 13.13
